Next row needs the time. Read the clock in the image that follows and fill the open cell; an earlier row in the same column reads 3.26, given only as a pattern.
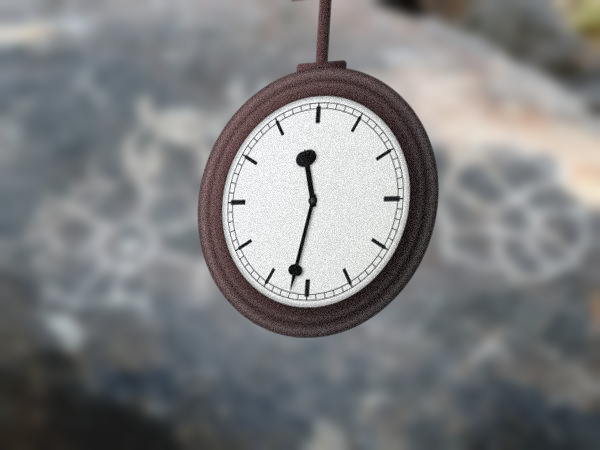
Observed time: 11.32
